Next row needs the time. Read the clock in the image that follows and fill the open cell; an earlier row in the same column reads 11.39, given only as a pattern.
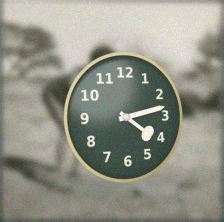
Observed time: 4.13
